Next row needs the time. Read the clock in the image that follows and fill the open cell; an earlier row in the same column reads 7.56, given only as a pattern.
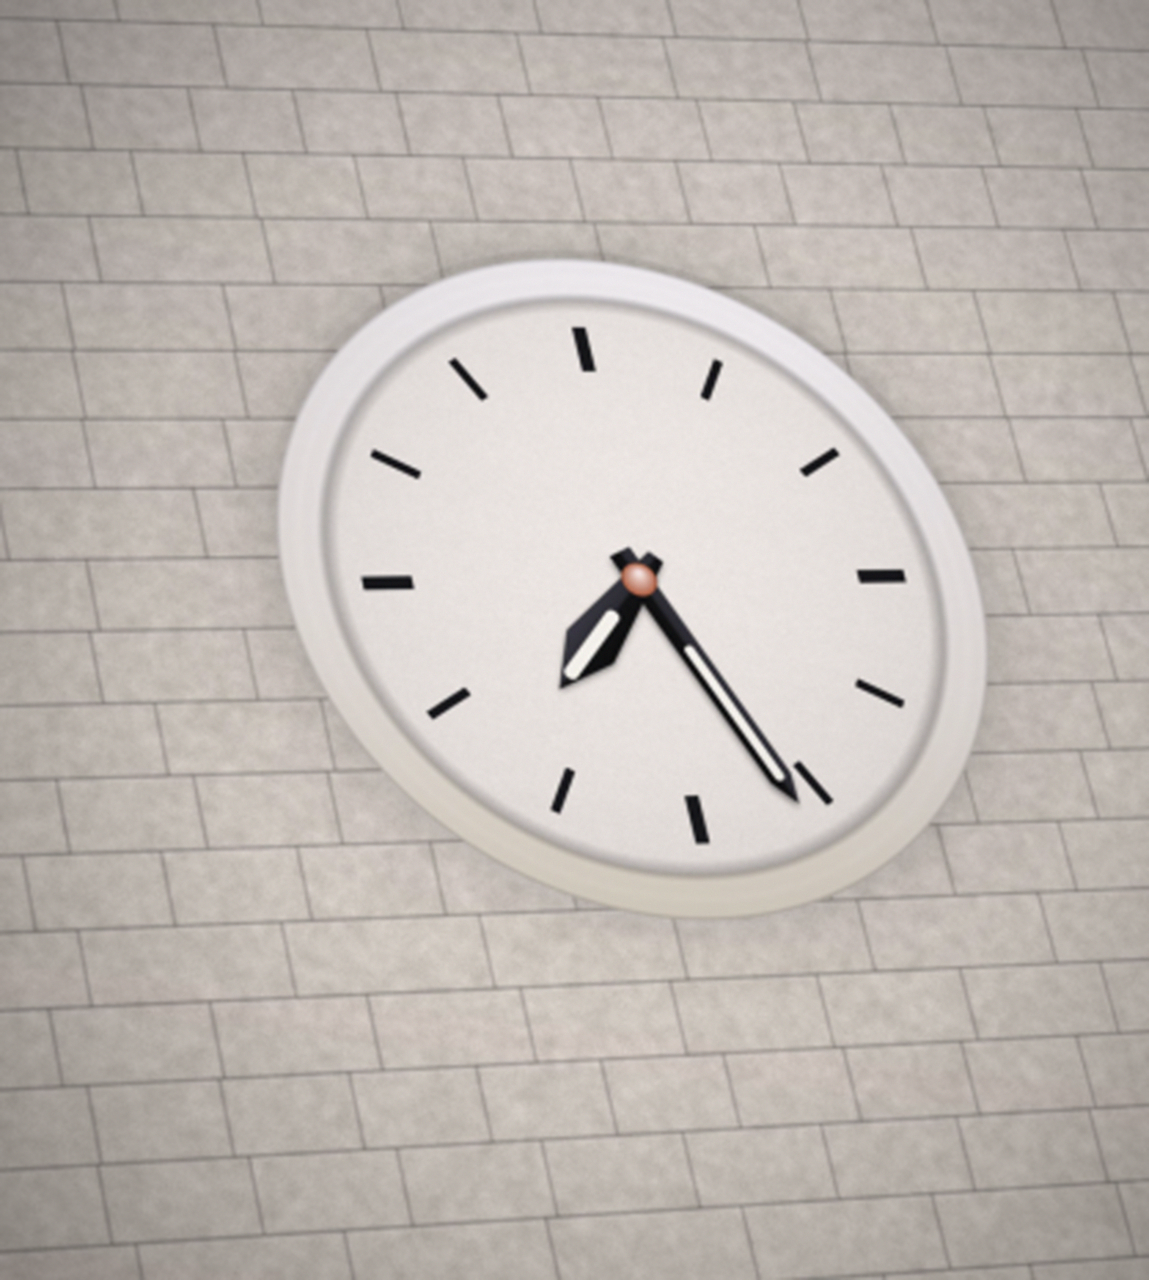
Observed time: 7.26
